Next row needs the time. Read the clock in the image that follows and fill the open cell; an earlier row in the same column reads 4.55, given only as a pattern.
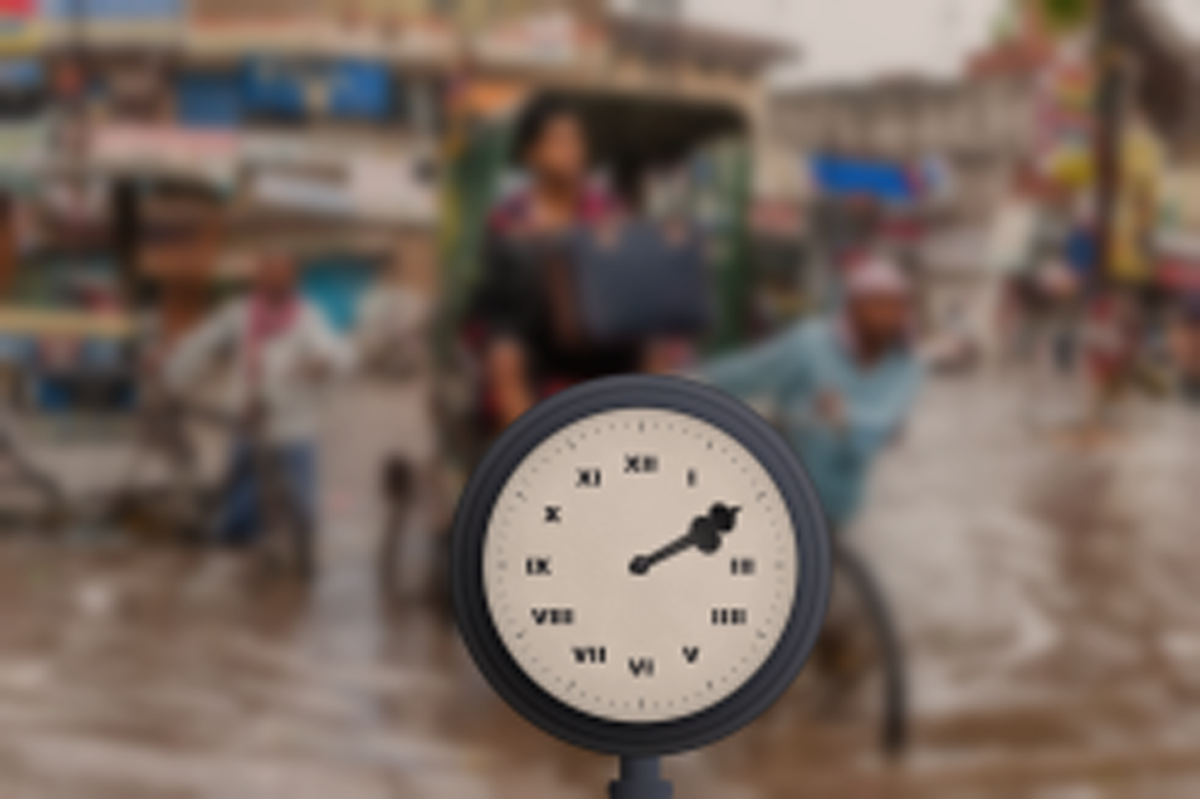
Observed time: 2.10
